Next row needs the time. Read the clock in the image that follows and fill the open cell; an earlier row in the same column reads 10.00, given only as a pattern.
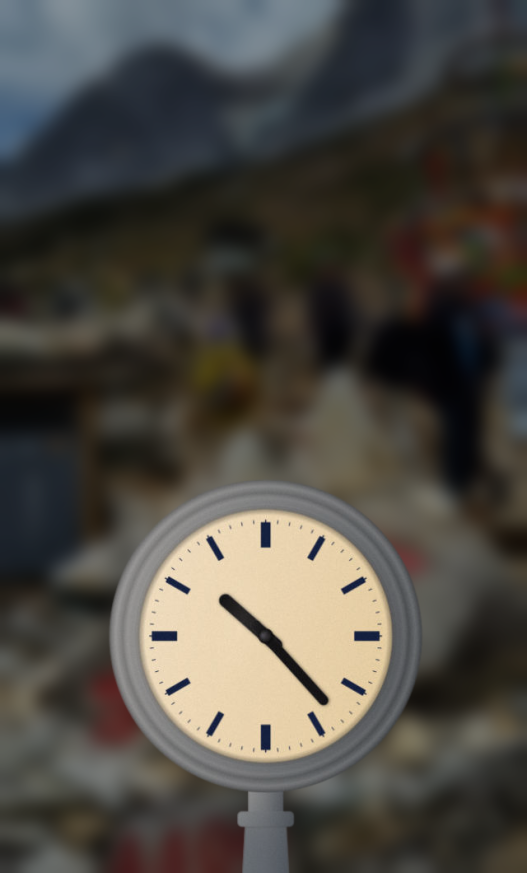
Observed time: 10.23
